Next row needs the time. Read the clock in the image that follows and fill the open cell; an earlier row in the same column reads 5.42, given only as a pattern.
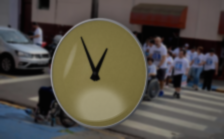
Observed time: 12.56
